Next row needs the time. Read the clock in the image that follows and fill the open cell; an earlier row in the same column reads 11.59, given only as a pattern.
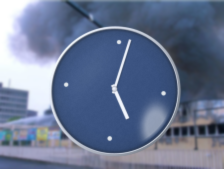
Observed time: 5.02
